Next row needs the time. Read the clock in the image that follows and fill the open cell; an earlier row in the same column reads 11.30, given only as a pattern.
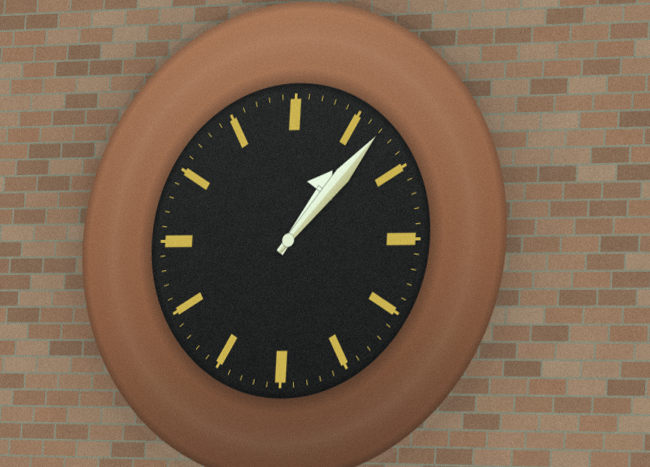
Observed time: 1.07
